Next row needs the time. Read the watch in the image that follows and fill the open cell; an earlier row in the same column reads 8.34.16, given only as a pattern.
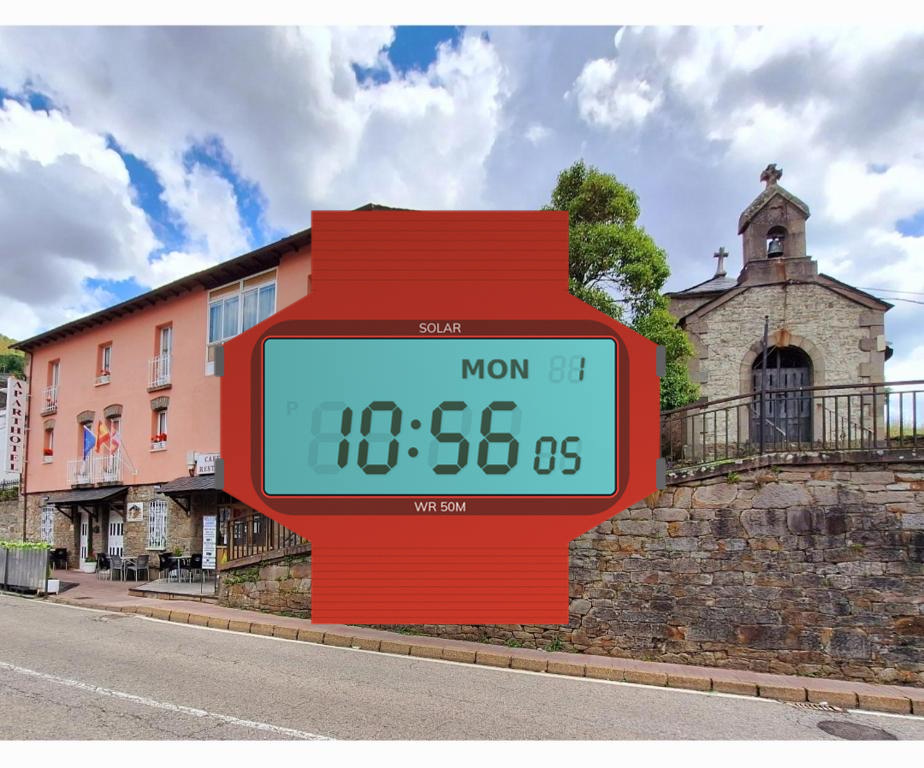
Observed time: 10.56.05
